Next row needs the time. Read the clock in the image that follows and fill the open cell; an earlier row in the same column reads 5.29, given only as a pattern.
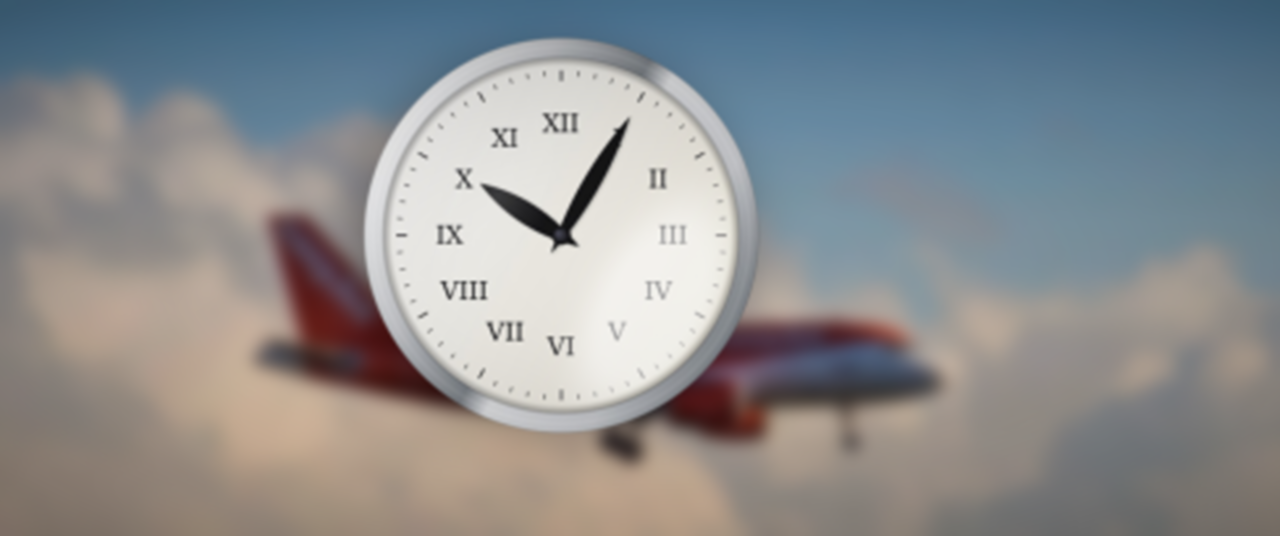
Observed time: 10.05
